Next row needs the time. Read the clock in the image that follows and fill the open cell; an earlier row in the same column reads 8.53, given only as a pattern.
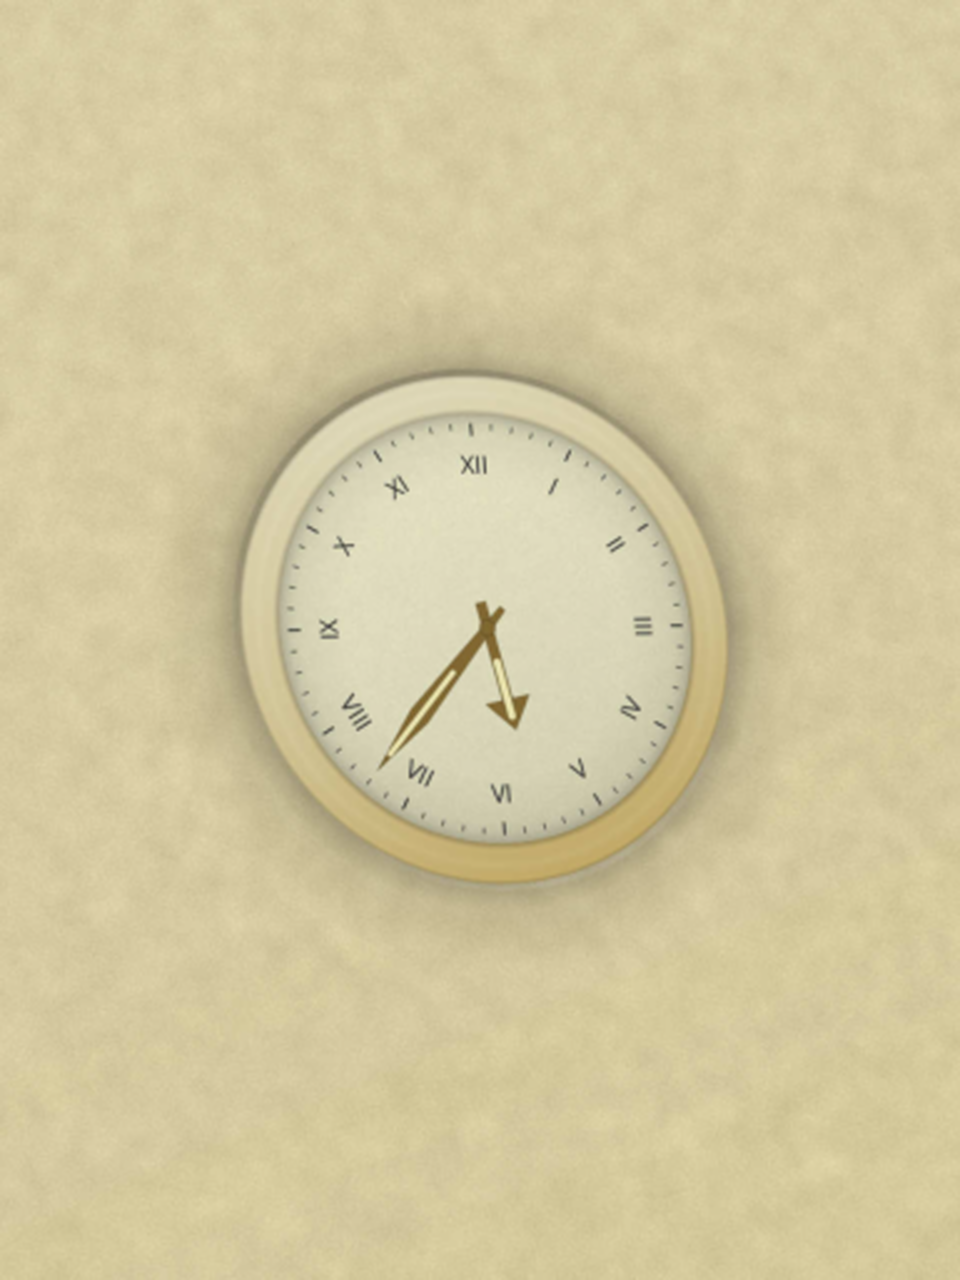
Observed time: 5.37
